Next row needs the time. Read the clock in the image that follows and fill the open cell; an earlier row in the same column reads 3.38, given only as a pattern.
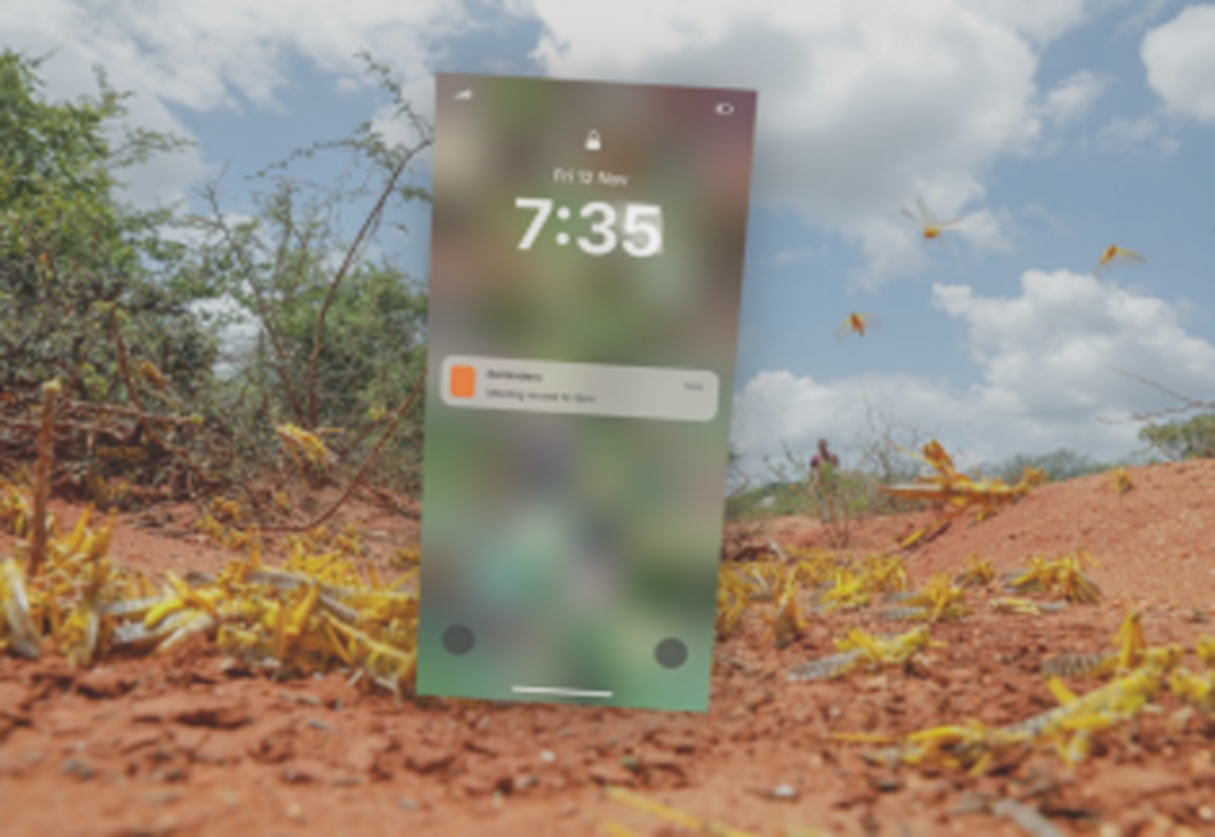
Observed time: 7.35
